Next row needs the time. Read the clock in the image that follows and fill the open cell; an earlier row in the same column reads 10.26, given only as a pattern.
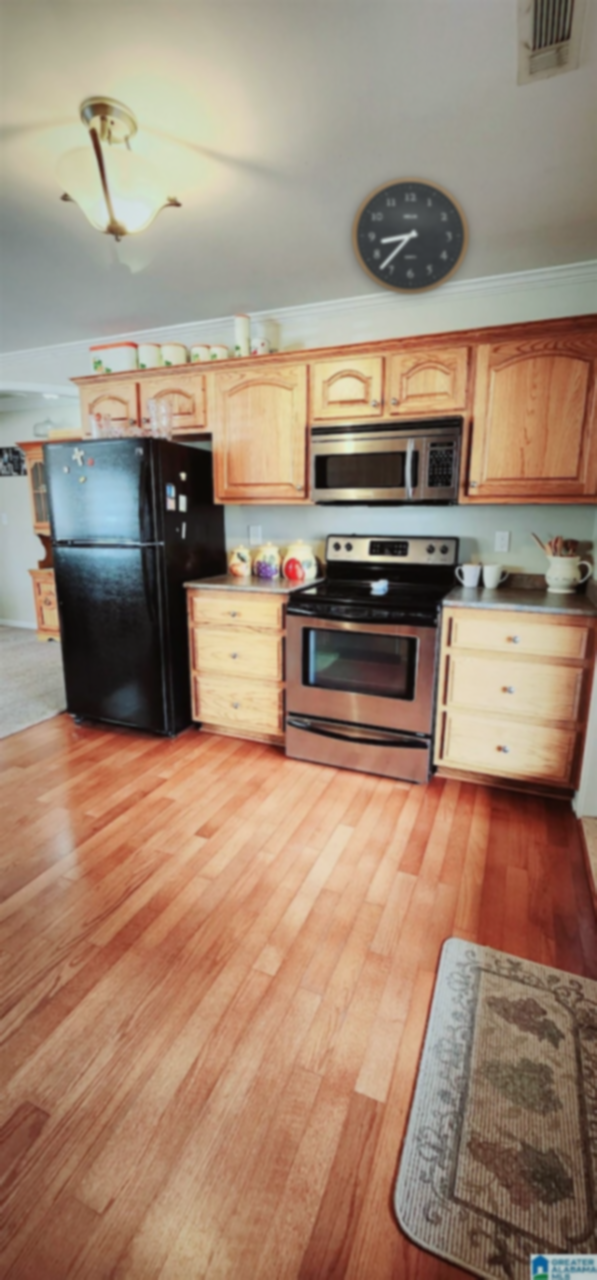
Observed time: 8.37
